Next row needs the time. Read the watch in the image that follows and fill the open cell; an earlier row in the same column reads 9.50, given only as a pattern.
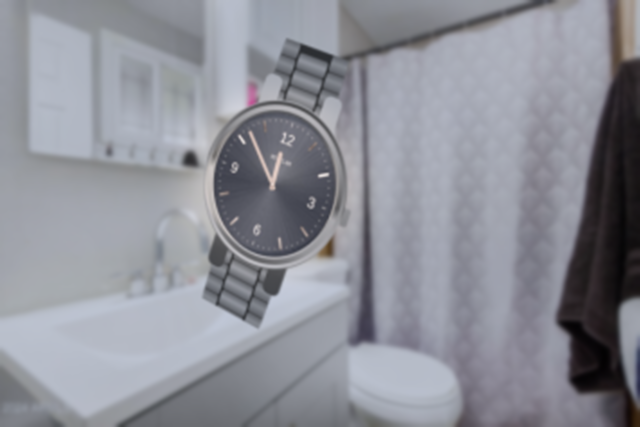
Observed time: 11.52
